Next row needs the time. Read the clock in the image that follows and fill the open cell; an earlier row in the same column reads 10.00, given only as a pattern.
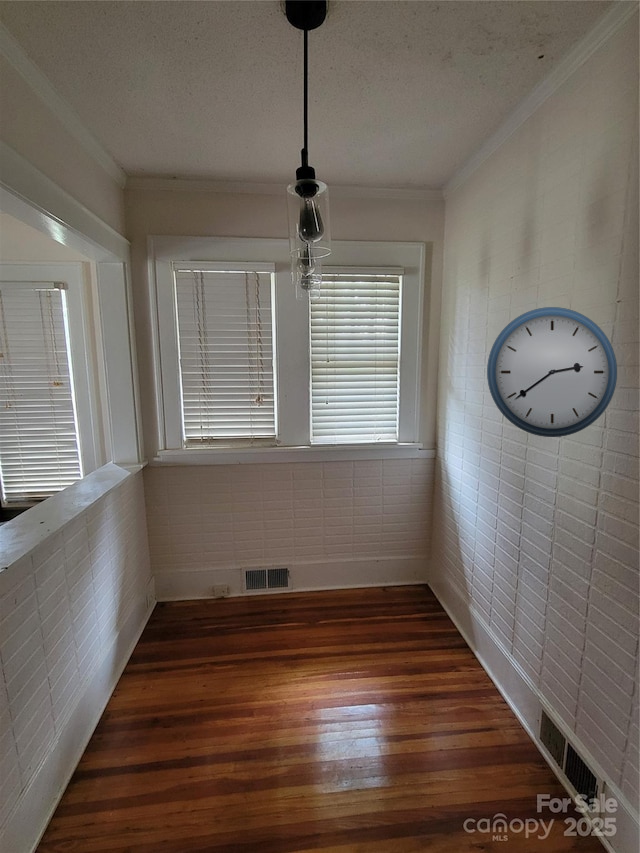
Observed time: 2.39
